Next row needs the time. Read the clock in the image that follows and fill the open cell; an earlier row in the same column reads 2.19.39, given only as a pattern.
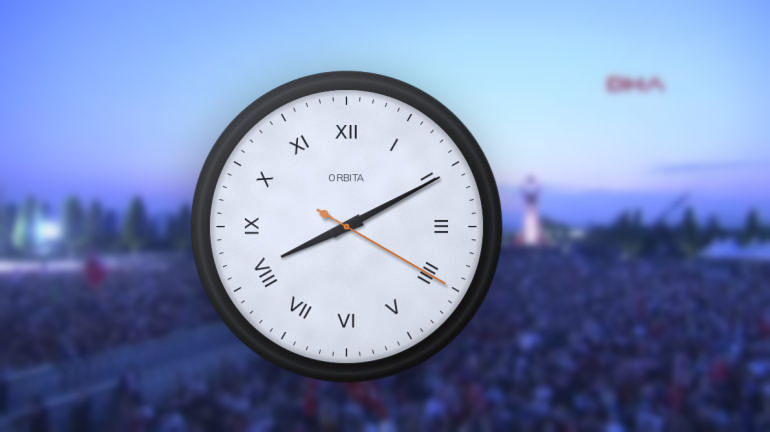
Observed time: 8.10.20
